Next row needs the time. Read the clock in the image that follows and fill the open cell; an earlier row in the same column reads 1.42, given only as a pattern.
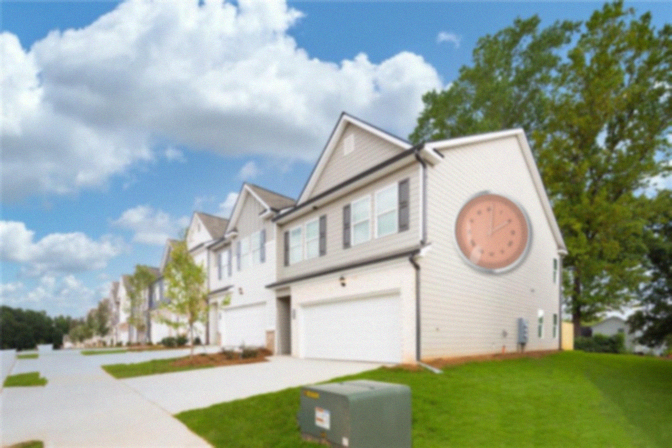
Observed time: 2.01
